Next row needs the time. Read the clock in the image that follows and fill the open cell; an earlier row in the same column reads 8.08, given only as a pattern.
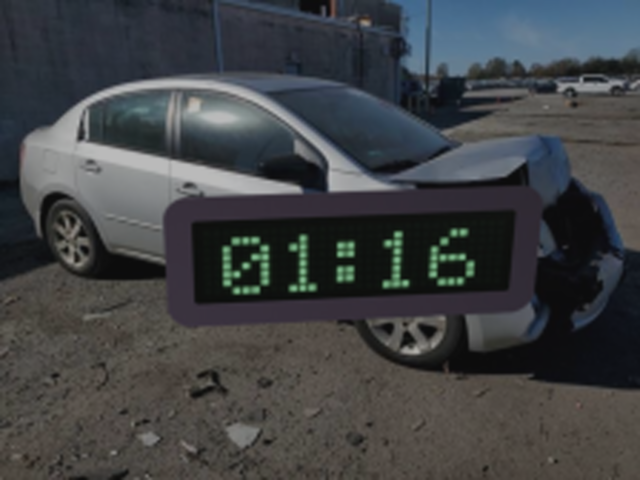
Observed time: 1.16
